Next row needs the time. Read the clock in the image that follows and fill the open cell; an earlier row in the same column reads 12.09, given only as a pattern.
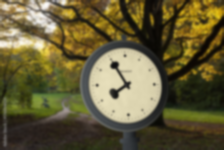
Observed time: 7.55
